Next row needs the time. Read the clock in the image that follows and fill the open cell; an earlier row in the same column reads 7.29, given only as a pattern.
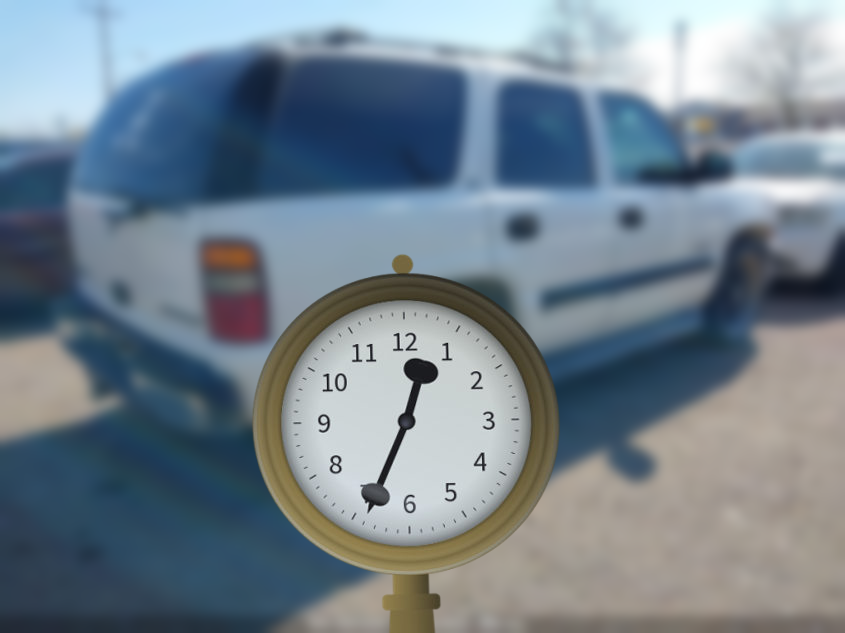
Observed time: 12.34
